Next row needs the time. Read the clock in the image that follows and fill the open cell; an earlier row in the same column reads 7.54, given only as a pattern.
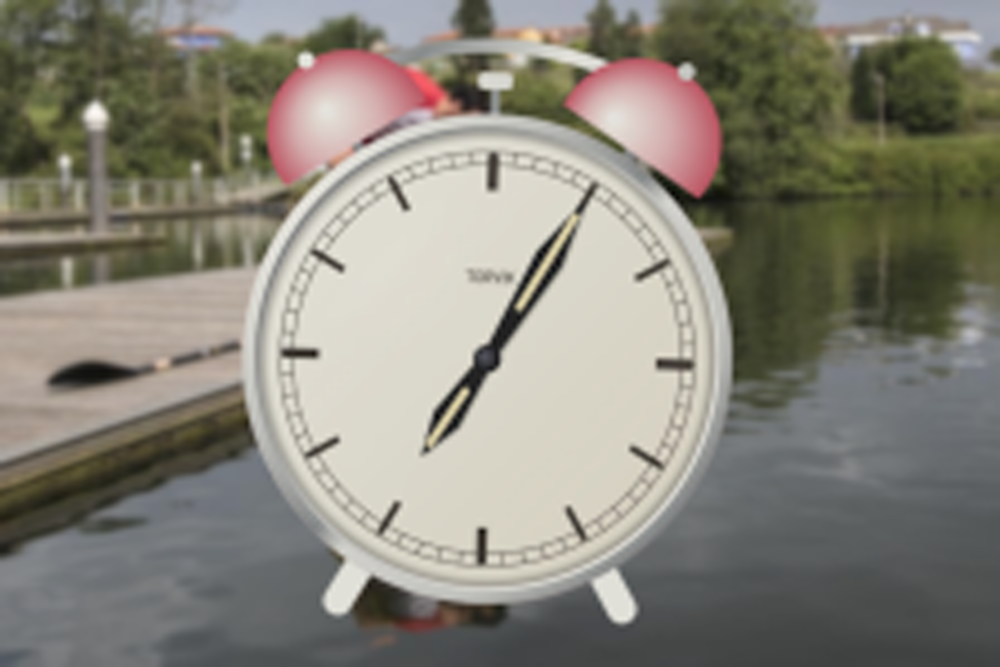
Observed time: 7.05
